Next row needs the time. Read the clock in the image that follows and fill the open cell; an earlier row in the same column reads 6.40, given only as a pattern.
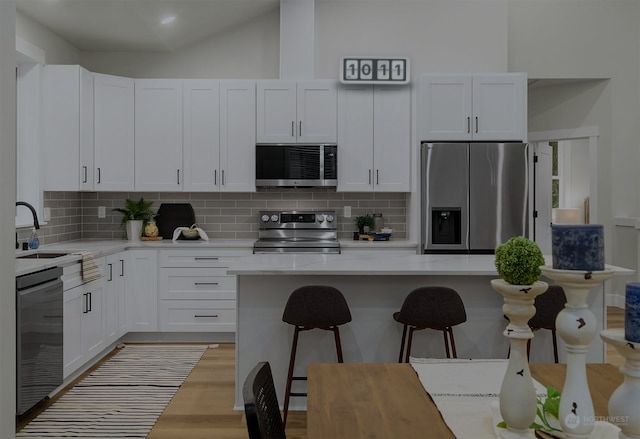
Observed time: 10.11
